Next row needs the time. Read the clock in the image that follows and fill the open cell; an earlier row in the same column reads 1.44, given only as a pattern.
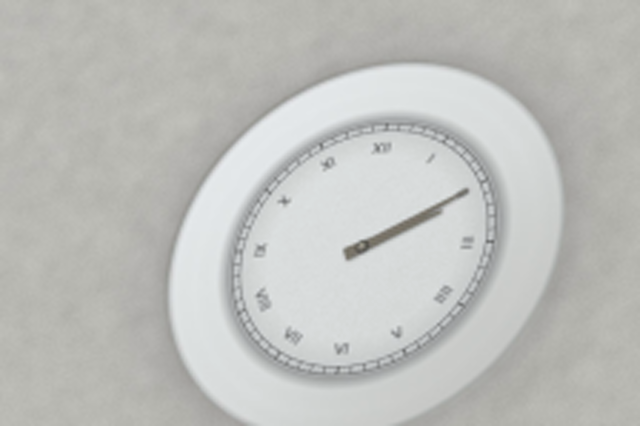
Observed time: 2.10
